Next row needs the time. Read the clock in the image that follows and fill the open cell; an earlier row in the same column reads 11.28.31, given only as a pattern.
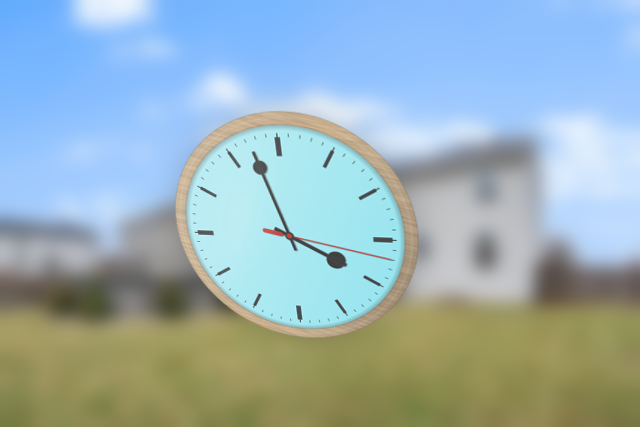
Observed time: 3.57.17
